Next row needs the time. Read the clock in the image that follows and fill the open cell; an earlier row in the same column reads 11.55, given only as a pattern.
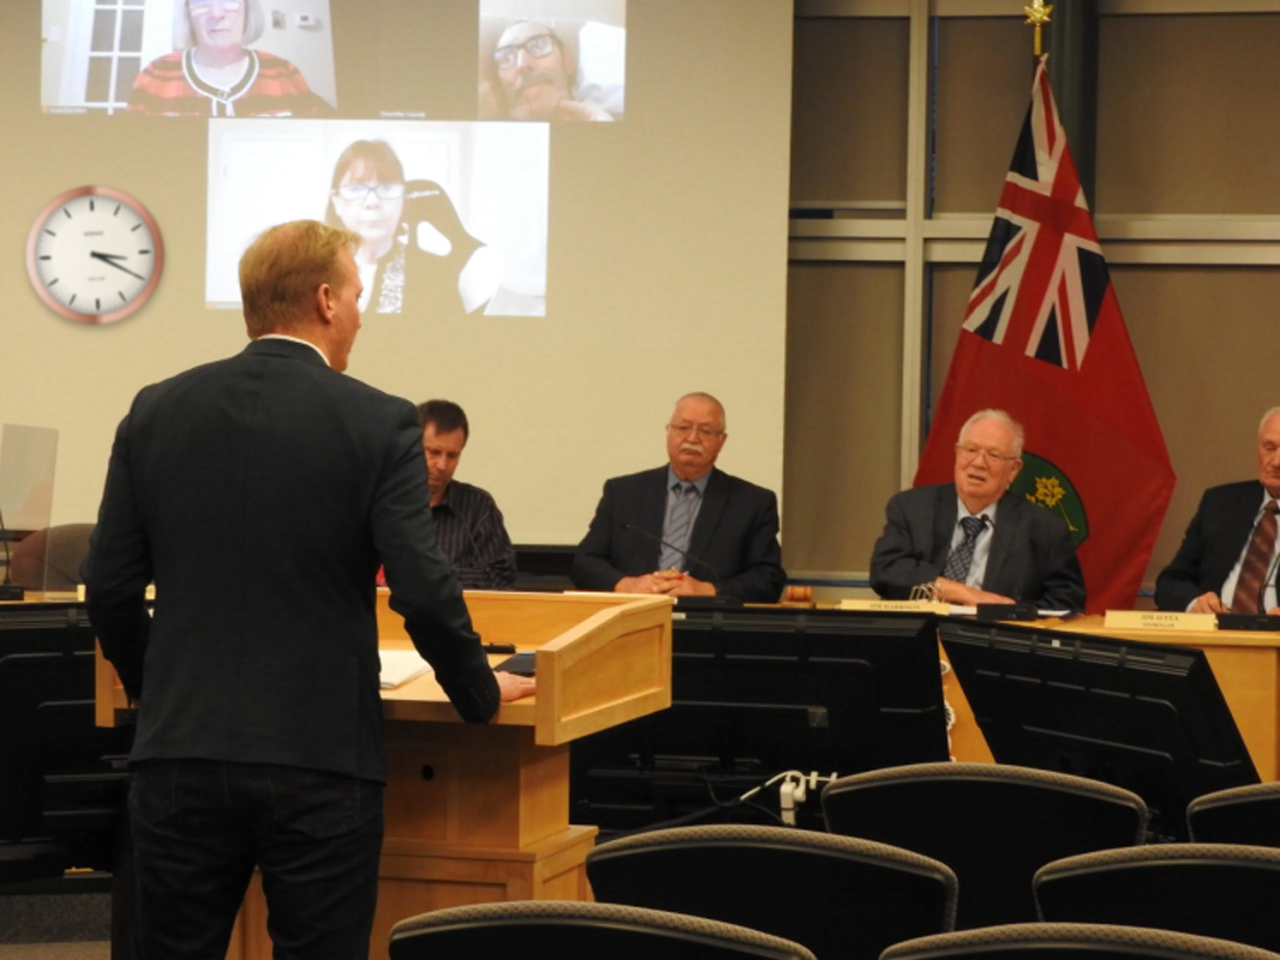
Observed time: 3.20
